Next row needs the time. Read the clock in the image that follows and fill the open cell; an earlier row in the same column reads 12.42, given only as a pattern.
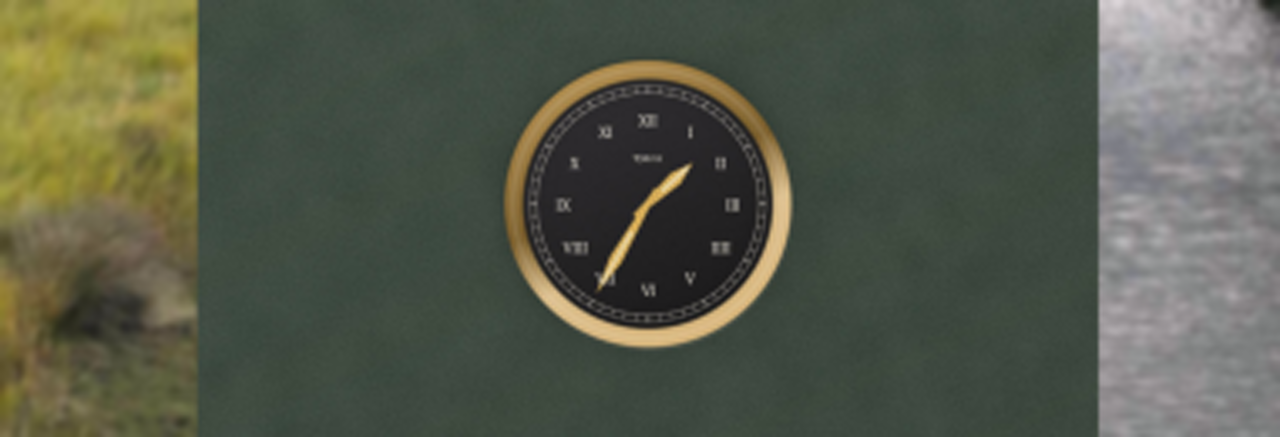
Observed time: 1.35
